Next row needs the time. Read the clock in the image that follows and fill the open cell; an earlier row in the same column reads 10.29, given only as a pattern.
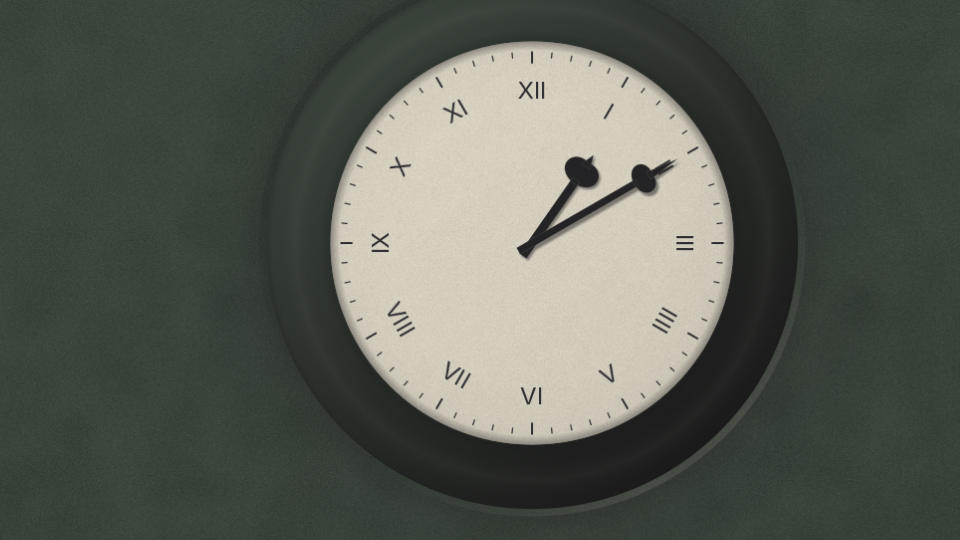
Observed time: 1.10
